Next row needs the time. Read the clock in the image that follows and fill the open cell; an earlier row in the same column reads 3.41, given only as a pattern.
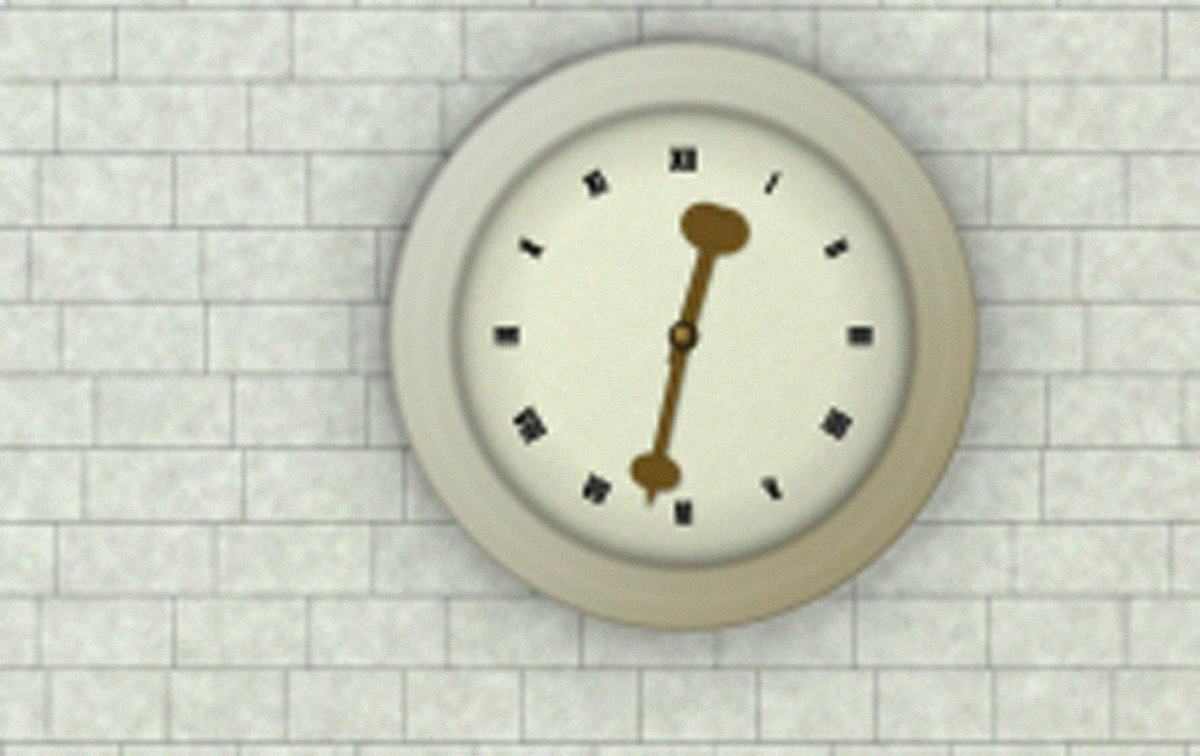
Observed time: 12.32
